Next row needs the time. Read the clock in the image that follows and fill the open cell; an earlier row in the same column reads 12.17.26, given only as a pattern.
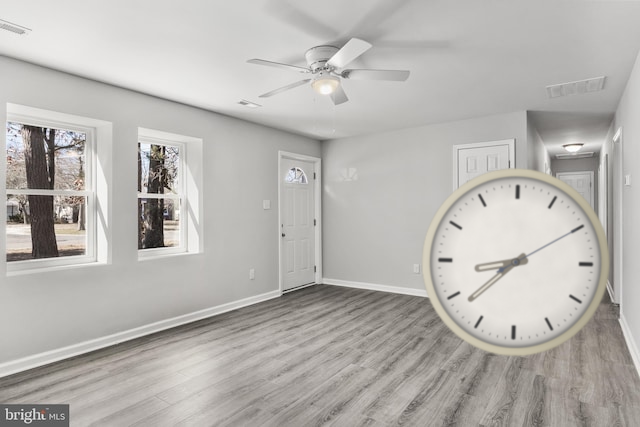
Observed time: 8.38.10
